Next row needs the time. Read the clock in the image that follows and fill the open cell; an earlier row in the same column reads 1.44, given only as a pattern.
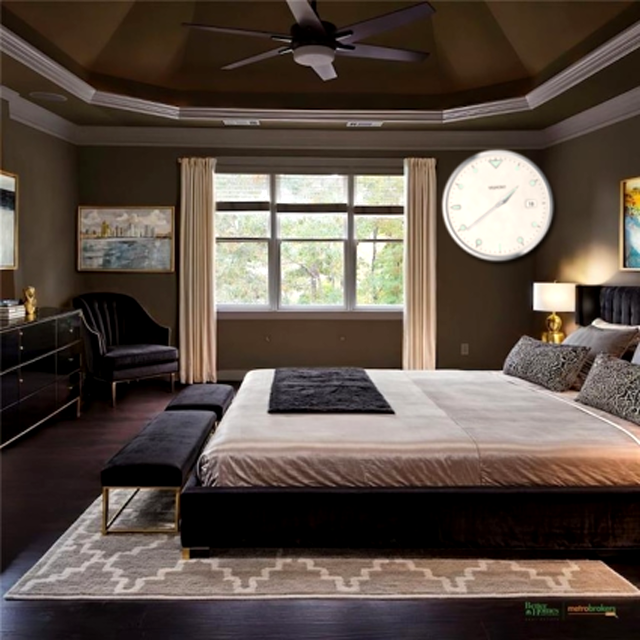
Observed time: 1.39
